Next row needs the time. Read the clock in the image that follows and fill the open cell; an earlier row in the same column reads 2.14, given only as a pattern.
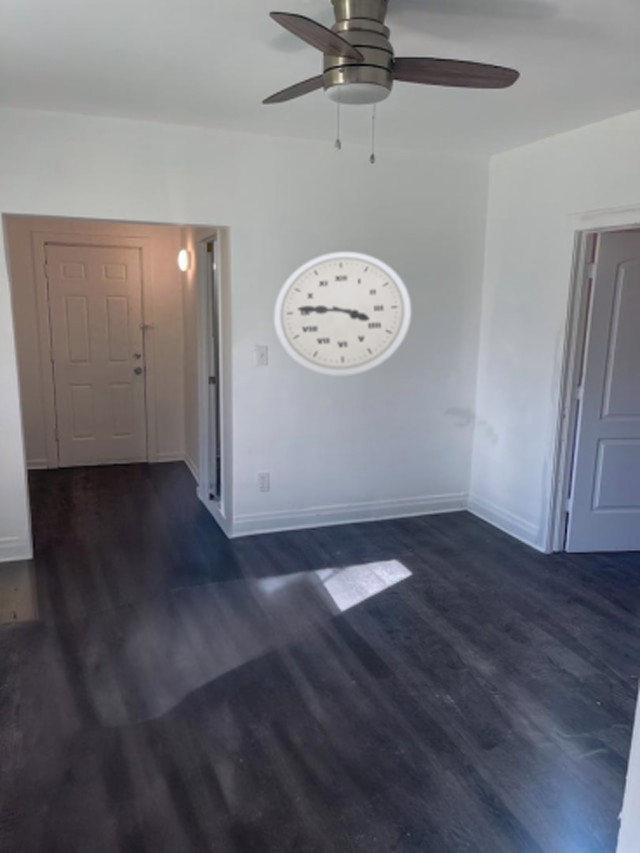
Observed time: 3.46
